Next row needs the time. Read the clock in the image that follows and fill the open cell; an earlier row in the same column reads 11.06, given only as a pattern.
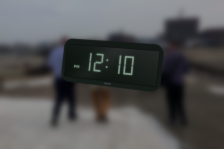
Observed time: 12.10
